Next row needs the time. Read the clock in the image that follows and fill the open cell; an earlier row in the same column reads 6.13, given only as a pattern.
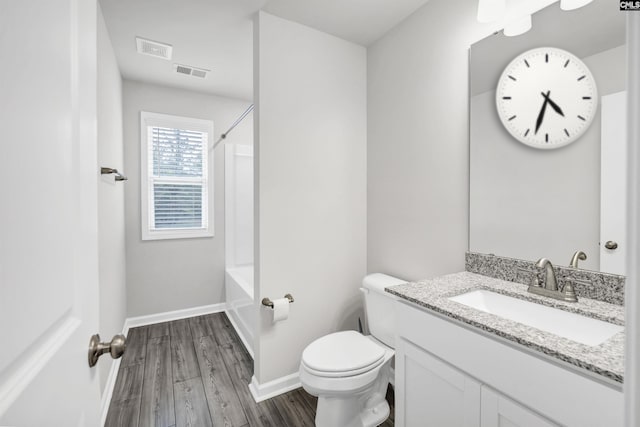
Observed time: 4.33
